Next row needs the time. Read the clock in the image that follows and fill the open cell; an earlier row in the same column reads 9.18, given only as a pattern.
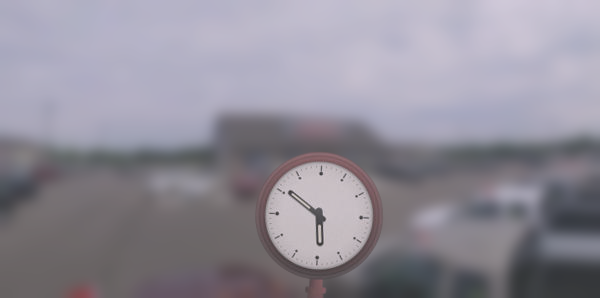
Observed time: 5.51
